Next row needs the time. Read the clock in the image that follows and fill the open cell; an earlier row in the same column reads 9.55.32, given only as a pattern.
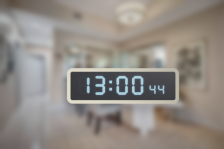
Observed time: 13.00.44
